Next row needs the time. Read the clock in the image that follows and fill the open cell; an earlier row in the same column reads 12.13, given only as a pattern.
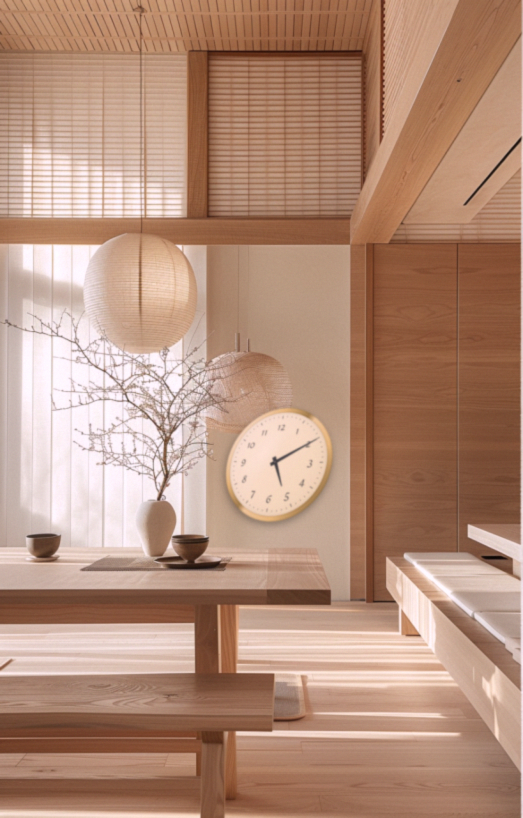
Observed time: 5.10
